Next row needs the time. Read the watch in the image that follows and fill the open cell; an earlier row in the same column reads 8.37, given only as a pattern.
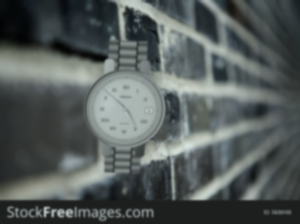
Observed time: 4.52
